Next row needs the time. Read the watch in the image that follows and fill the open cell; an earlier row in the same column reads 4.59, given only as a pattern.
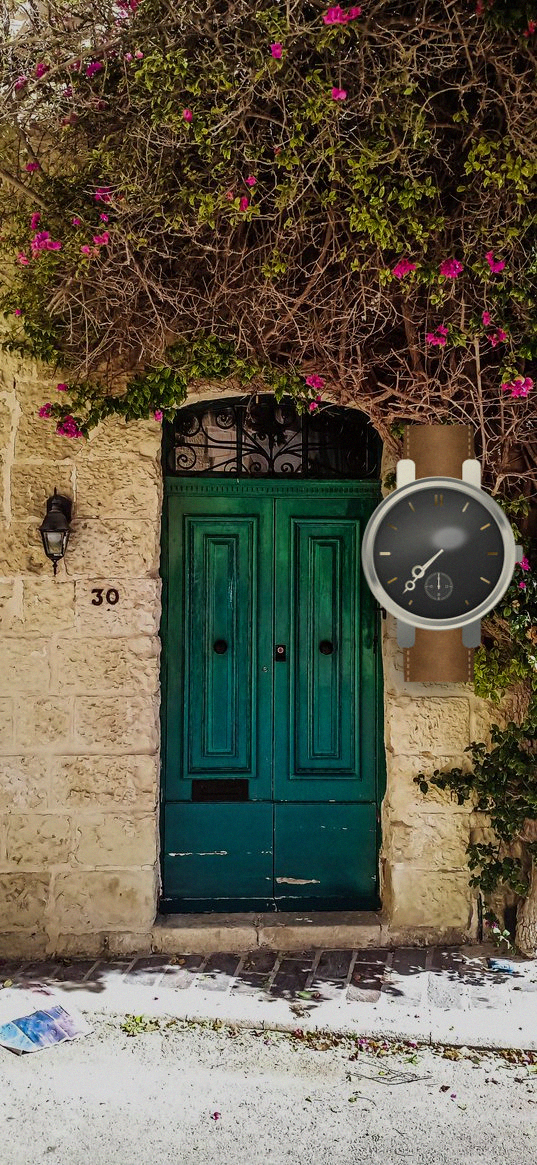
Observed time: 7.37
